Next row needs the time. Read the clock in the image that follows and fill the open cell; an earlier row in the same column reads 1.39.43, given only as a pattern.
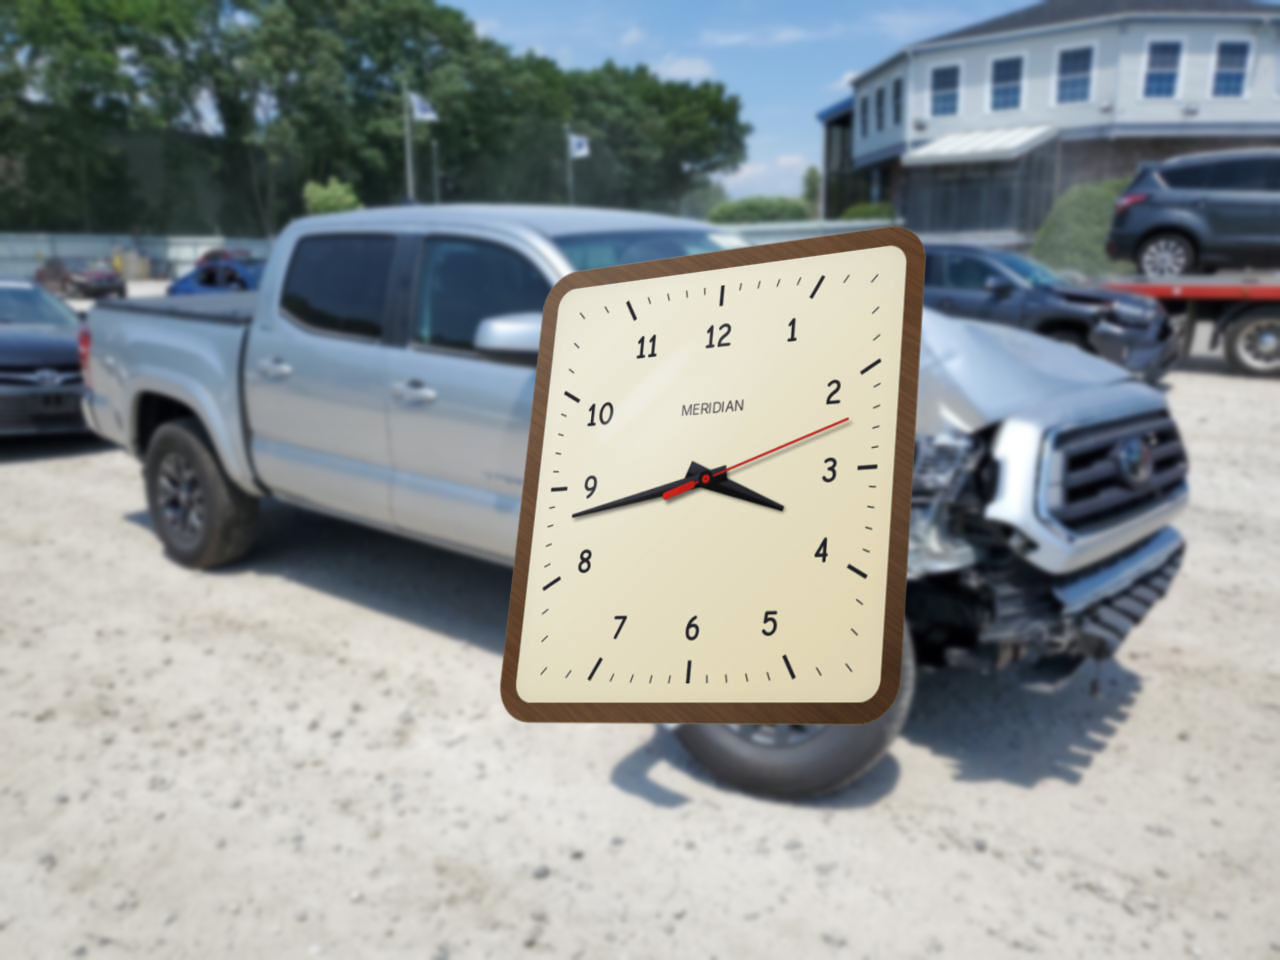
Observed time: 3.43.12
